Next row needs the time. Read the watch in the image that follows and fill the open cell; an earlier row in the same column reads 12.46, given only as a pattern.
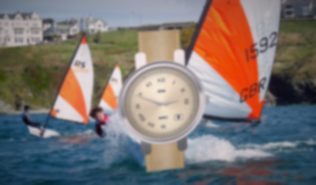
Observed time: 2.49
